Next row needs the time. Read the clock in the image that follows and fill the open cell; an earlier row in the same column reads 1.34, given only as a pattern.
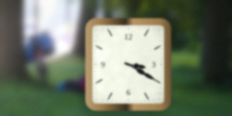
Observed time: 3.20
